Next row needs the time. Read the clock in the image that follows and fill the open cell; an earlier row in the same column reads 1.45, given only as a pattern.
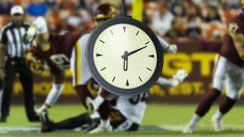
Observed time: 6.11
